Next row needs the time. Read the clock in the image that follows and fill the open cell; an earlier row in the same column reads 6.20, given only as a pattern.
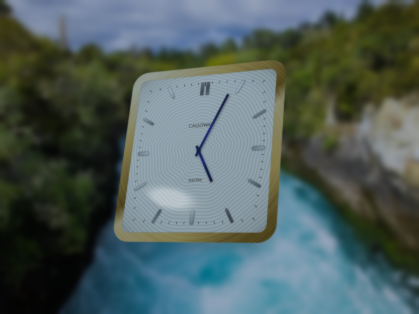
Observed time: 5.04
